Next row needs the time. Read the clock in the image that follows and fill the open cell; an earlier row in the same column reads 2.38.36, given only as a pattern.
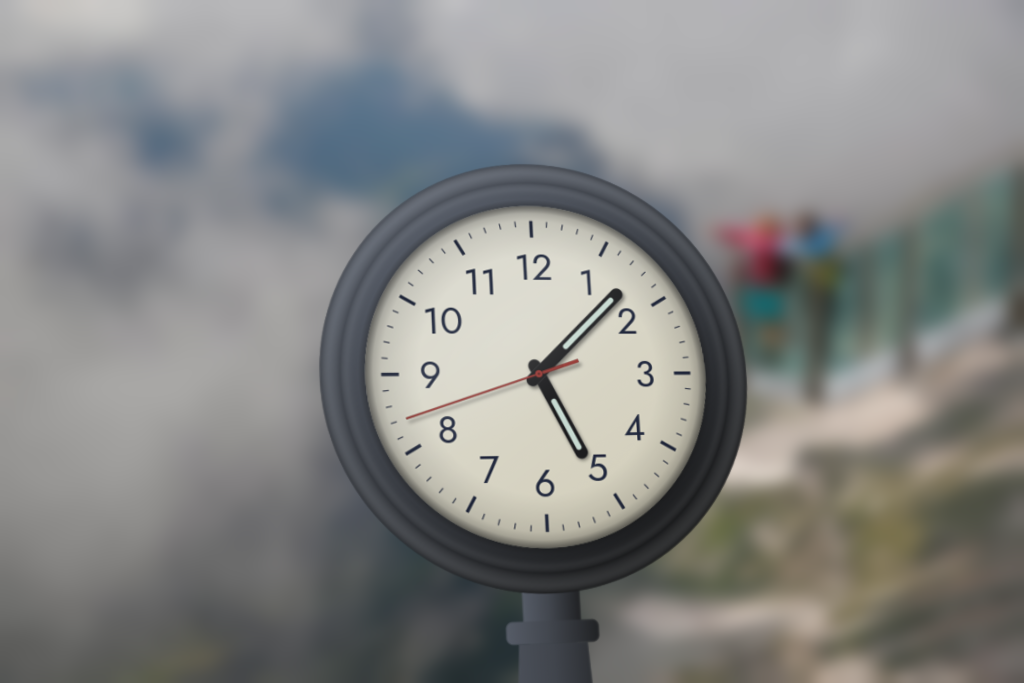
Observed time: 5.07.42
